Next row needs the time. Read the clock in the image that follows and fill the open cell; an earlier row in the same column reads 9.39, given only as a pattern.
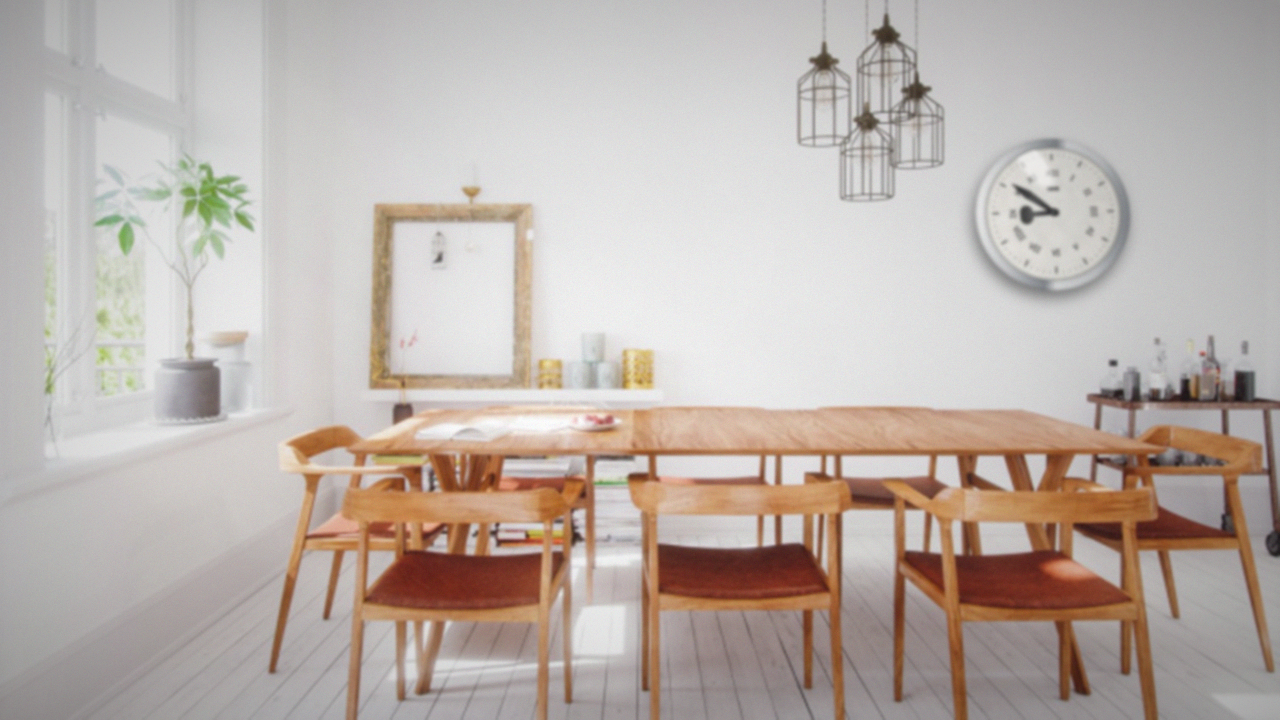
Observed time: 8.51
